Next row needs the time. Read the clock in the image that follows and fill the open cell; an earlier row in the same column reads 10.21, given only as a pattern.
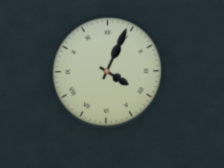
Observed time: 4.04
